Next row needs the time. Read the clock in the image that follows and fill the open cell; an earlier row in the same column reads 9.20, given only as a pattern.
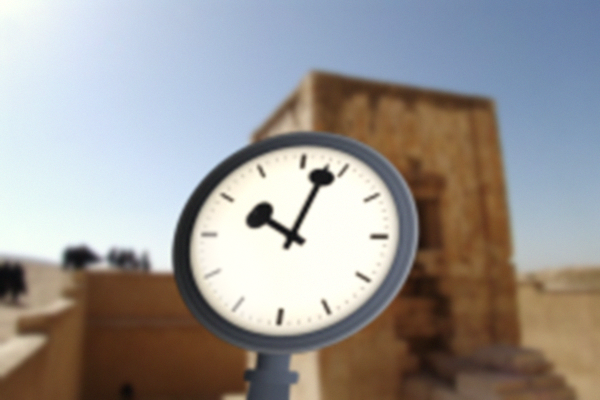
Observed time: 10.03
